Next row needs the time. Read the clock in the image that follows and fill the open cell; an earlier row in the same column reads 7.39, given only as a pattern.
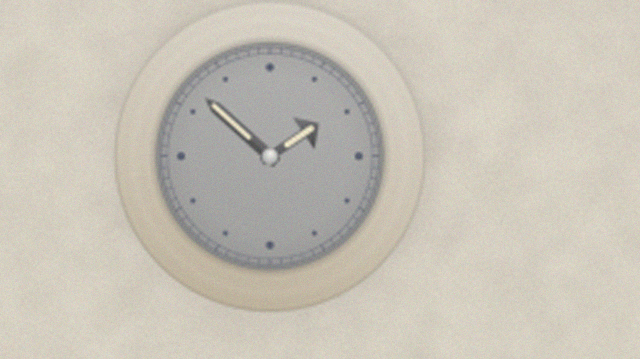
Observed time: 1.52
